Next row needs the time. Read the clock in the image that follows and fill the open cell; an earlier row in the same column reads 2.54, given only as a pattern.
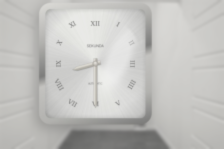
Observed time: 8.30
